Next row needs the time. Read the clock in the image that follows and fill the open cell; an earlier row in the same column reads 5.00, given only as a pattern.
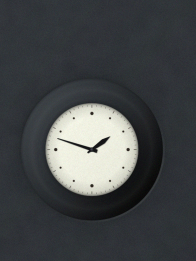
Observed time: 1.48
